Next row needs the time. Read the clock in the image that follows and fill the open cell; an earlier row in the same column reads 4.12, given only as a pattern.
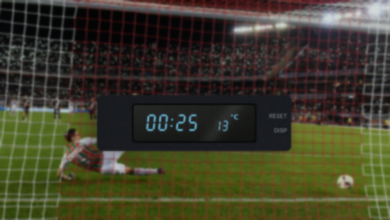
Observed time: 0.25
